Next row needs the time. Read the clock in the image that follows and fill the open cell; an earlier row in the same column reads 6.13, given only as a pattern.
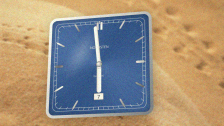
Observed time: 5.59
